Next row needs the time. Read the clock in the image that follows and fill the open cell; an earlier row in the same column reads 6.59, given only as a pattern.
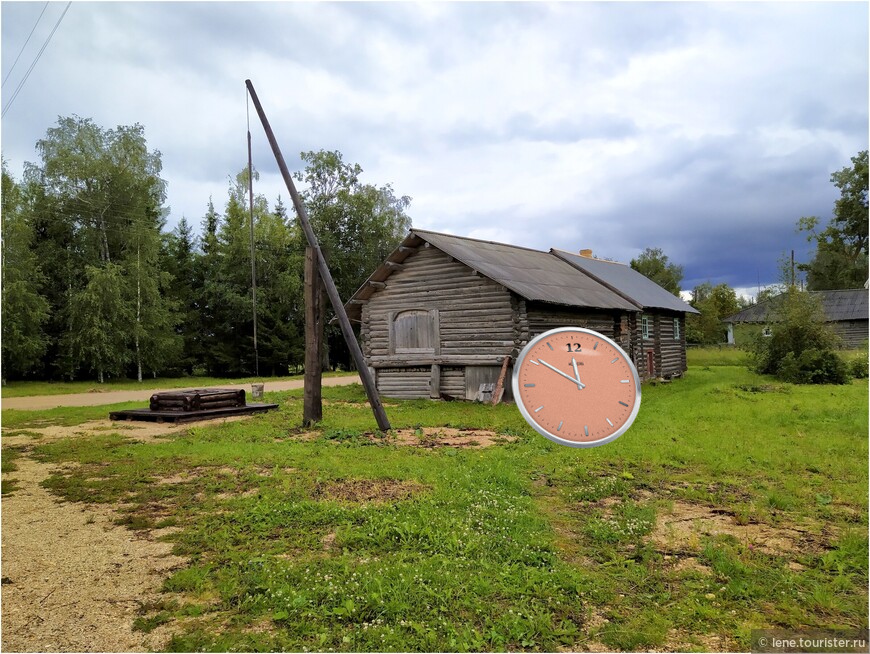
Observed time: 11.51
